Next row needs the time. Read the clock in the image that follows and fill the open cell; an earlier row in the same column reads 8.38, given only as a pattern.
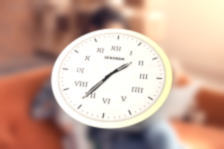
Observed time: 1.36
